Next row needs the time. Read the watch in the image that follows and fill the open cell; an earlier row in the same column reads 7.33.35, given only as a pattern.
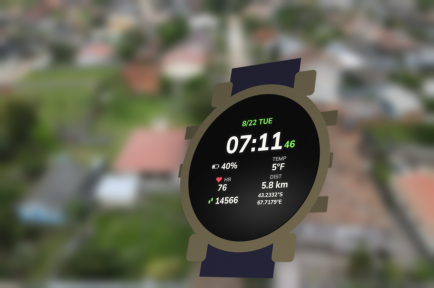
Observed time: 7.11.46
